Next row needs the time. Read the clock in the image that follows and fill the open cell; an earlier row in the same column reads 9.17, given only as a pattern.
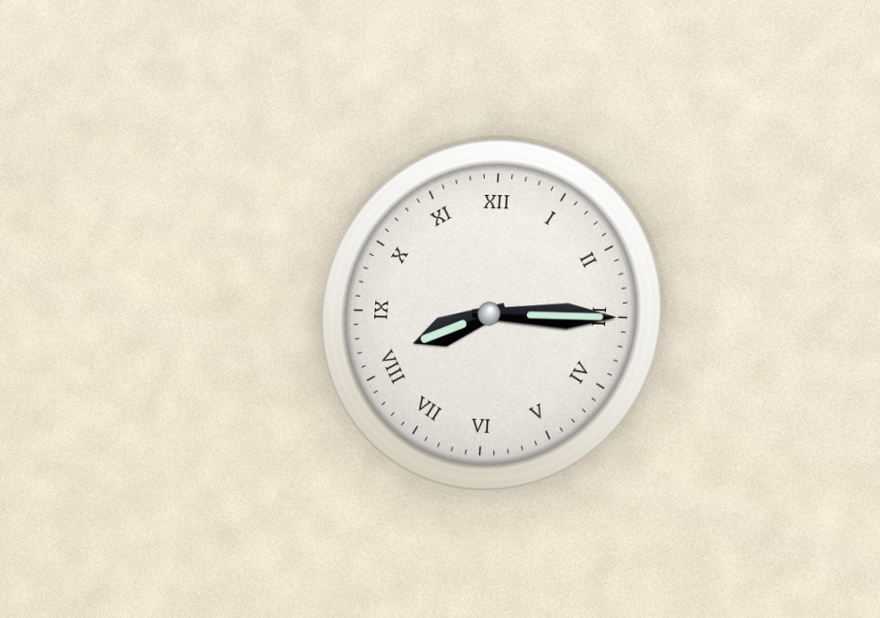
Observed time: 8.15
